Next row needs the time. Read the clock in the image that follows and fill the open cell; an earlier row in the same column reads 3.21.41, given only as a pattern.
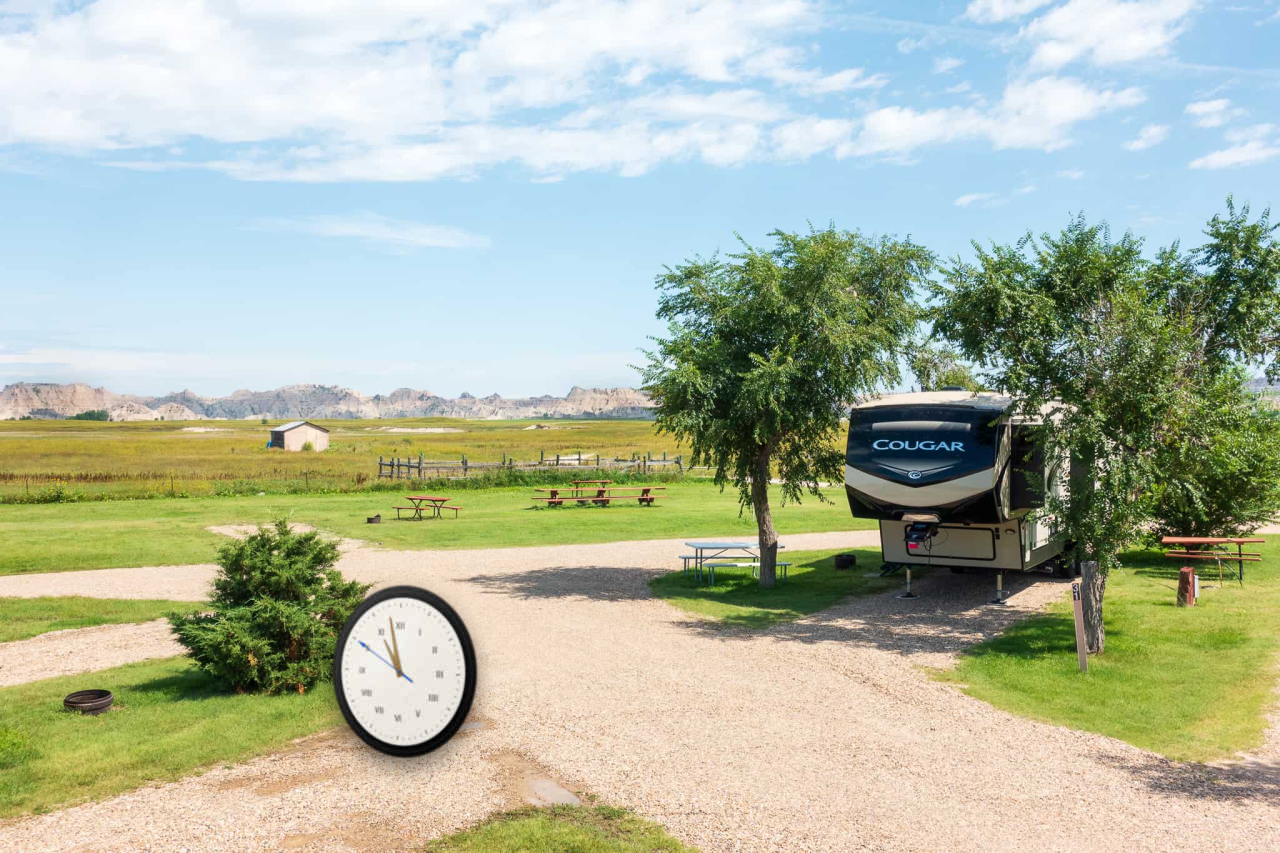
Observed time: 10.57.50
